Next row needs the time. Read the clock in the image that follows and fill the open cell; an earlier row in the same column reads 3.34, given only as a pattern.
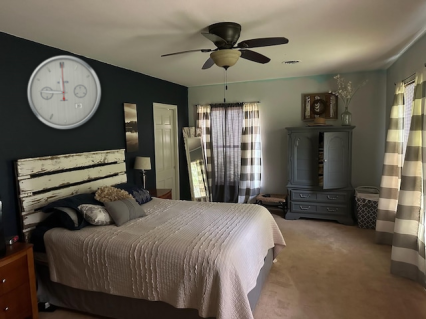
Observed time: 11.46
